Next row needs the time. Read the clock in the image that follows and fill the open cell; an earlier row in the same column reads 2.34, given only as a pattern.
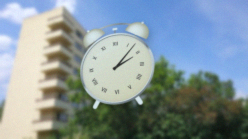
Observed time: 2.07
